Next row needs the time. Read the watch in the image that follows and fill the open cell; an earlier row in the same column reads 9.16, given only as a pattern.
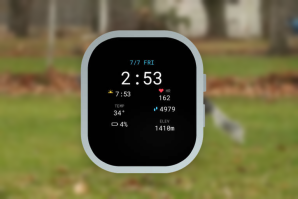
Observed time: 2.53
